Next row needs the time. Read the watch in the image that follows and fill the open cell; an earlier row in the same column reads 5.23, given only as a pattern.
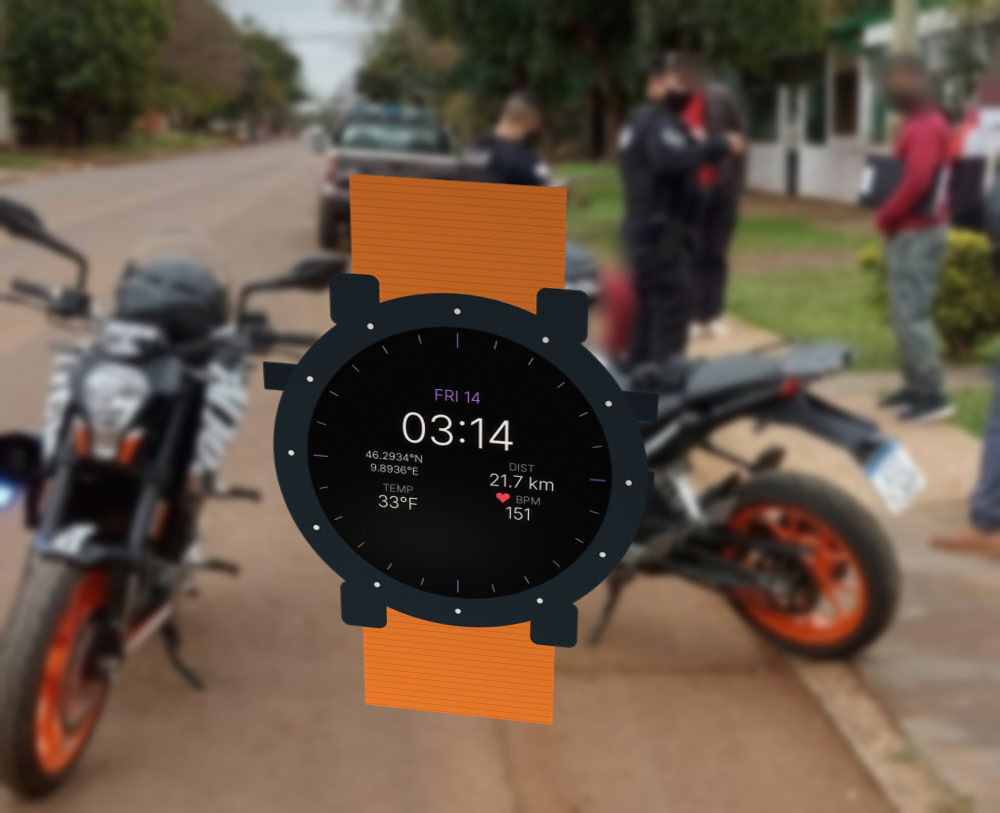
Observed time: 3.14
